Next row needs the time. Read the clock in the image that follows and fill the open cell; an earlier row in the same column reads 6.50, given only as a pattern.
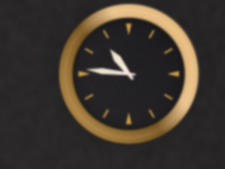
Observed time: 10.46
